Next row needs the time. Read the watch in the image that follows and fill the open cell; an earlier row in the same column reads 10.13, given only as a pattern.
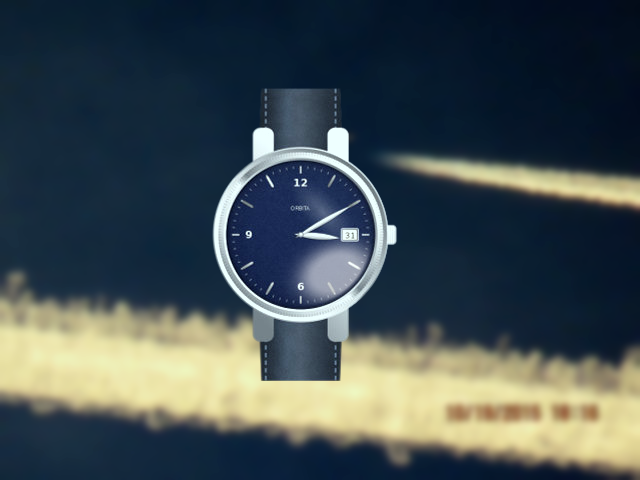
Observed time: 3.10
